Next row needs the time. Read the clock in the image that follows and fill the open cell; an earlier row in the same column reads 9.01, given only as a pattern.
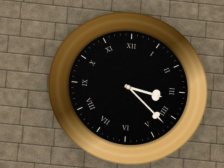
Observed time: 3.22
